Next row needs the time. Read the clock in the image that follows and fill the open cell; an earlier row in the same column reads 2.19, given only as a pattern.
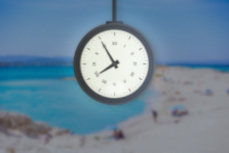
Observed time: 7.55
